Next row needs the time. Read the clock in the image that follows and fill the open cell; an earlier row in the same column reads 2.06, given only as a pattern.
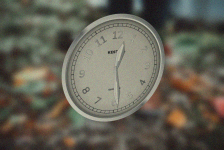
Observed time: 12.29
